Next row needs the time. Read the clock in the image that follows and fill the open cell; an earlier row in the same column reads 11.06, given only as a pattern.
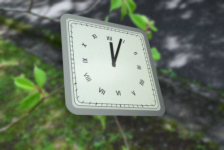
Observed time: 12.04
